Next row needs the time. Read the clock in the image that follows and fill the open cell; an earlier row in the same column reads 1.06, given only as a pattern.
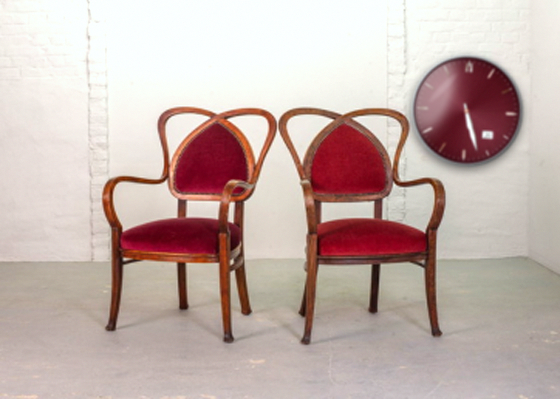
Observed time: 5.27
